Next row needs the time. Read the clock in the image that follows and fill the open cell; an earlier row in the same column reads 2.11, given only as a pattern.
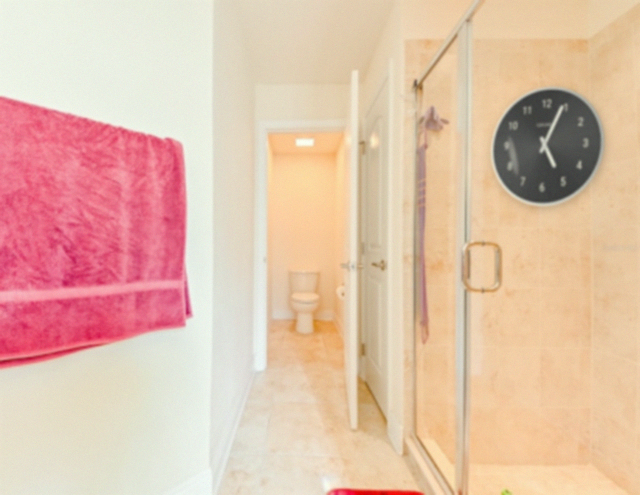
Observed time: 5.04
